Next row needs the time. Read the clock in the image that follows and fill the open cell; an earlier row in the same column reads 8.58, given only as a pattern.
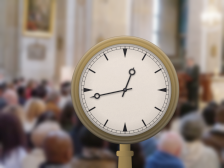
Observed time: 12.43
